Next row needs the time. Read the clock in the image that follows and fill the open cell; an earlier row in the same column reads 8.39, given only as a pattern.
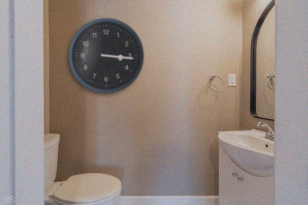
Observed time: 3.16
